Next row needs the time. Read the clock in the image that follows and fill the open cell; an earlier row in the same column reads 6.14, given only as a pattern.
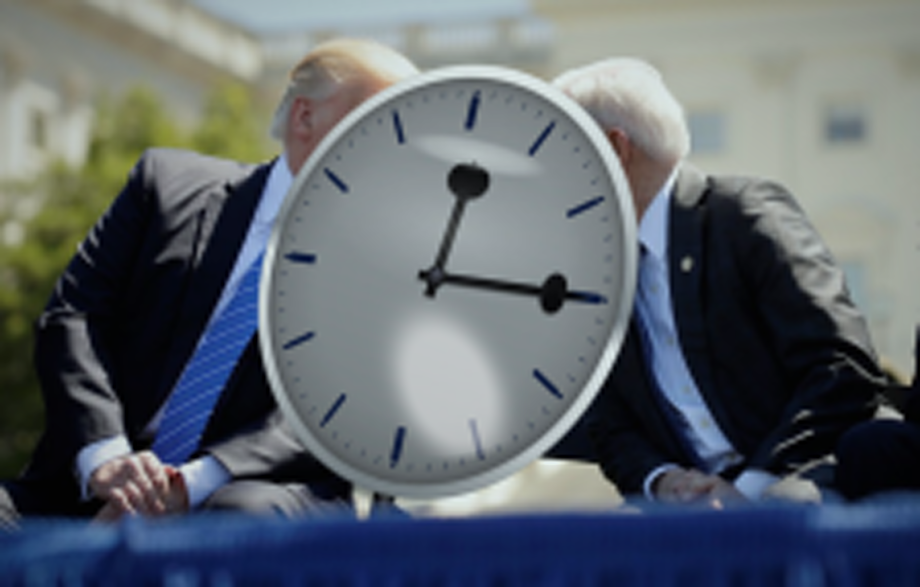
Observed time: 12.15
